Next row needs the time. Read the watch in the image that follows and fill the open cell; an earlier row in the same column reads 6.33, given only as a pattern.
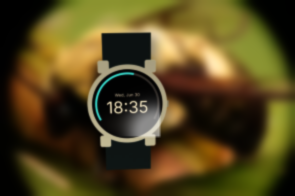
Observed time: 18.35
